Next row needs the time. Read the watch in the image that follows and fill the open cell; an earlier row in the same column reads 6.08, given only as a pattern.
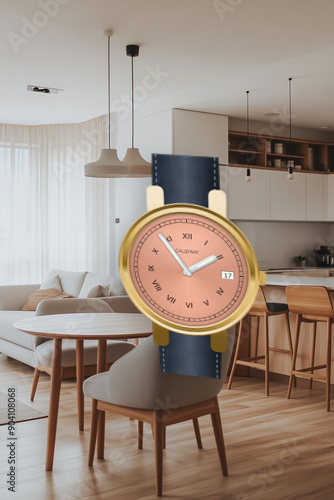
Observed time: 1.54
